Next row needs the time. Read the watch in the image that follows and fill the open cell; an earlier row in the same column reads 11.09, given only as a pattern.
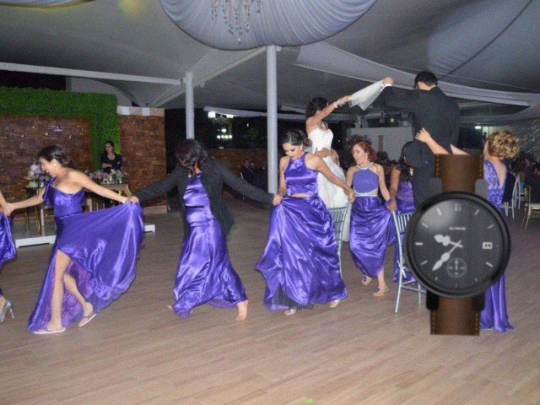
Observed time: 9.37
